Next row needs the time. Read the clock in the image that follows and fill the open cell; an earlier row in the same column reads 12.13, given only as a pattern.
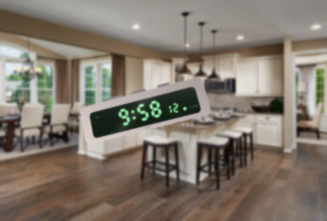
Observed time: 9.58
